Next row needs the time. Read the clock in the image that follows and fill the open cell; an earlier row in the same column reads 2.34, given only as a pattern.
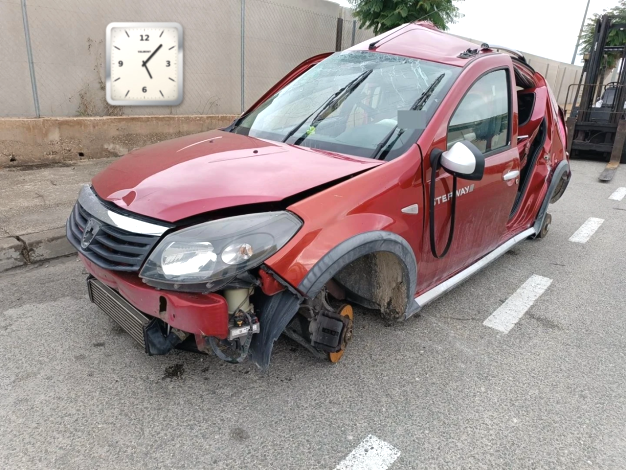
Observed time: 5.07
